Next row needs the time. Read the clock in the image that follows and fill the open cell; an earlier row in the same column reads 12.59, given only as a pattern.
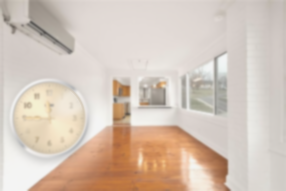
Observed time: 11.45
